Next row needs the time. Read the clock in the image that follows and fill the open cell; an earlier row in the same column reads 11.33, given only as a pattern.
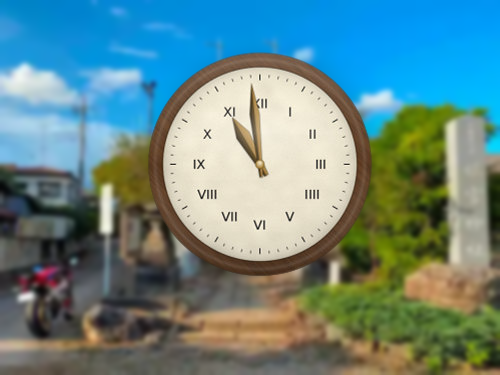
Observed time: 10.59
